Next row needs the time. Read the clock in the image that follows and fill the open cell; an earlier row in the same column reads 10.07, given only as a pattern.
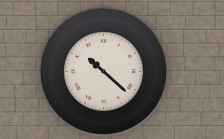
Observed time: 10.22
